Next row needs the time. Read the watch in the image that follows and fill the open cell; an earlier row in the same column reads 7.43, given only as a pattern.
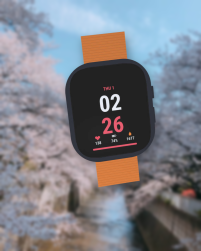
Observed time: 2.26
